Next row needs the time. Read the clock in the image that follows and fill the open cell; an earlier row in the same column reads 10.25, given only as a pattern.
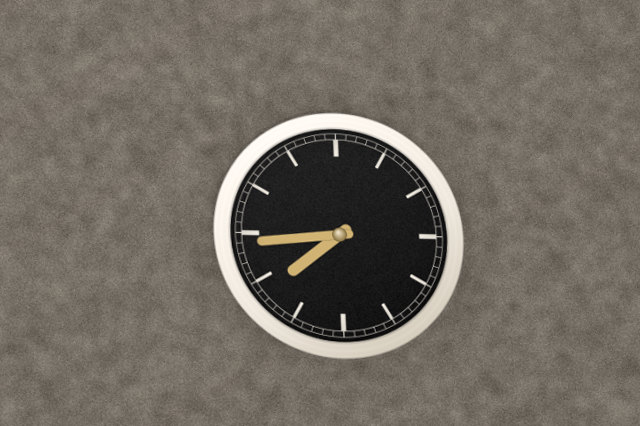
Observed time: 7.44
